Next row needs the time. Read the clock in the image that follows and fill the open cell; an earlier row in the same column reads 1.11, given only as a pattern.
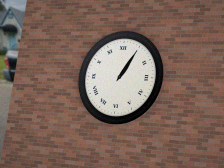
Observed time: 1.05
